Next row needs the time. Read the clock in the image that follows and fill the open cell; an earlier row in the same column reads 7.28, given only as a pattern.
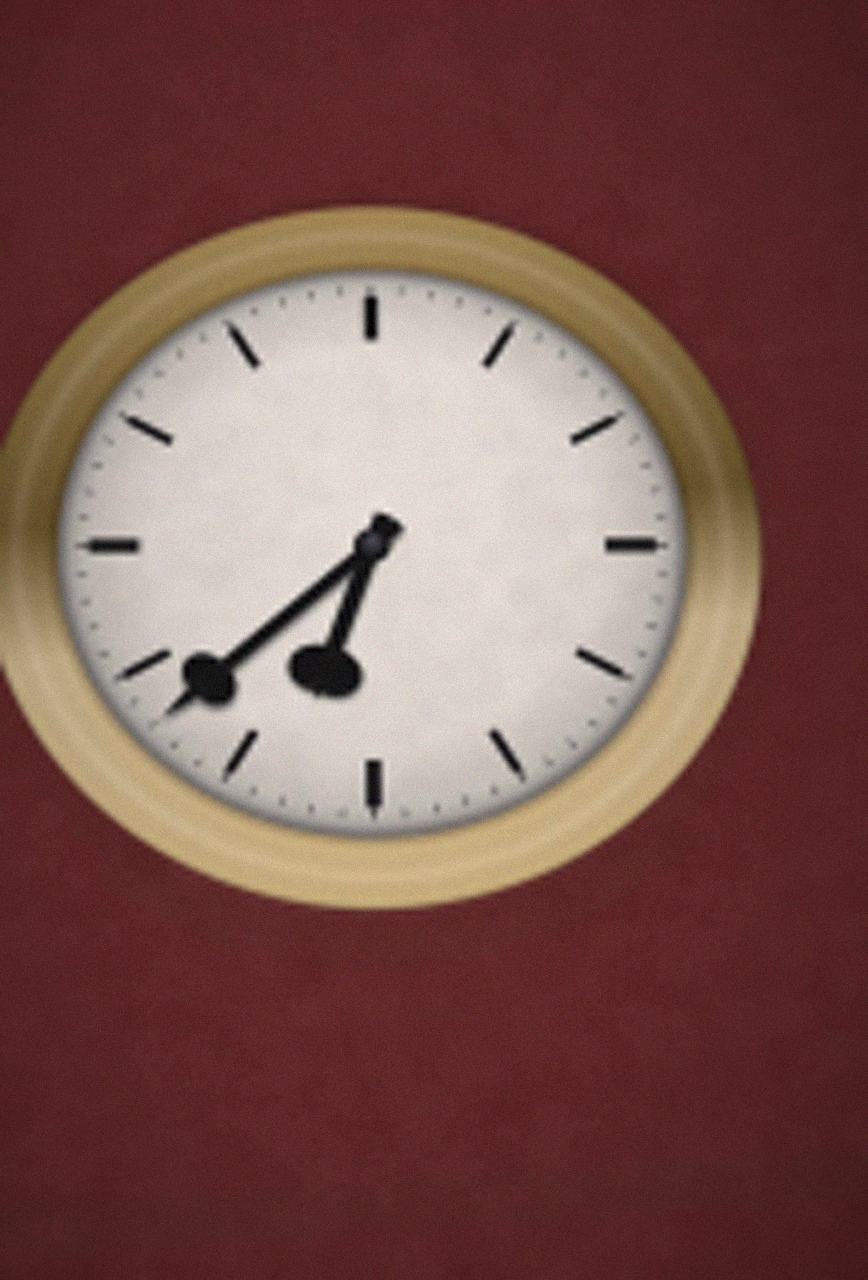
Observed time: 6.38
